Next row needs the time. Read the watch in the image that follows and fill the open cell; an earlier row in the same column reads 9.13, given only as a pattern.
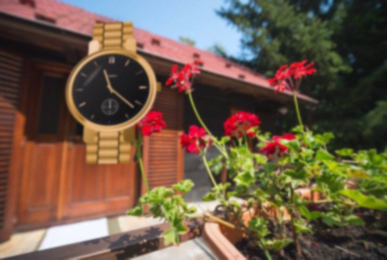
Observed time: 11.22
